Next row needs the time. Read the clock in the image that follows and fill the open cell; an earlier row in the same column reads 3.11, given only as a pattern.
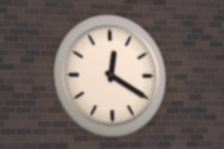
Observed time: 12.20
